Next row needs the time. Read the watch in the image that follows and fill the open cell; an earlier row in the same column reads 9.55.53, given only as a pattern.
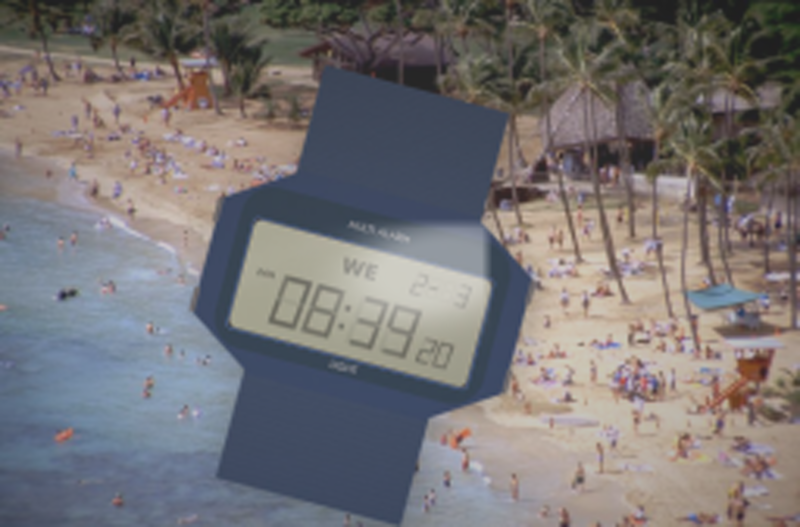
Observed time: 8.39.20
